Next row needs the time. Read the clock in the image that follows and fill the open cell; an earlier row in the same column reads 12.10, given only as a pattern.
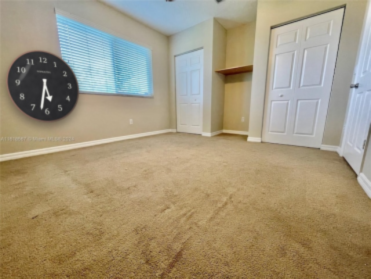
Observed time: 5.32
